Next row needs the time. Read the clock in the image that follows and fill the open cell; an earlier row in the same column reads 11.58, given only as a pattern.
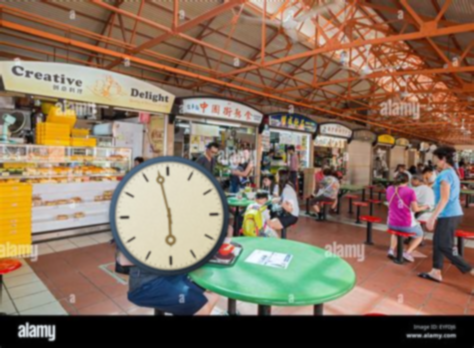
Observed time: 5.58
